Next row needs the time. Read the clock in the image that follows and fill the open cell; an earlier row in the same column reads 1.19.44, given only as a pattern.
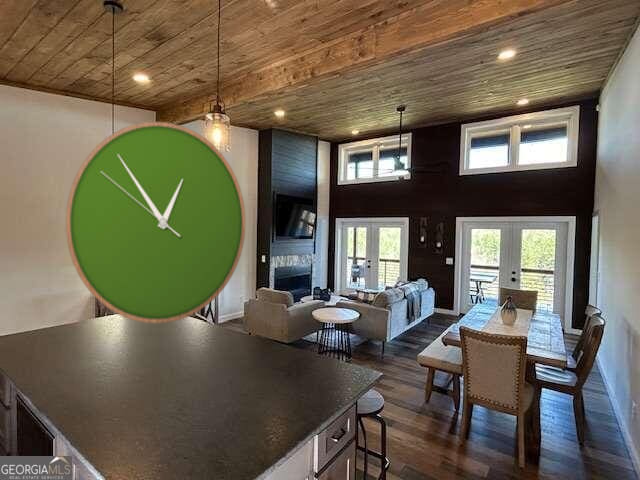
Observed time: 12.53.51
